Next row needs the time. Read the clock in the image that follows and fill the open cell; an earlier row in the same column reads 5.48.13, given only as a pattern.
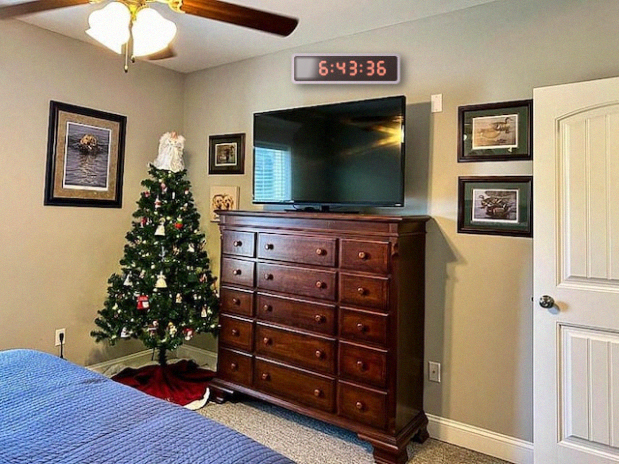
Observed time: 6.43.36
